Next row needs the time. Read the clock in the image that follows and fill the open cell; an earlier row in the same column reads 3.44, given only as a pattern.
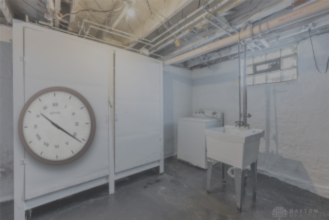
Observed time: 10.21
